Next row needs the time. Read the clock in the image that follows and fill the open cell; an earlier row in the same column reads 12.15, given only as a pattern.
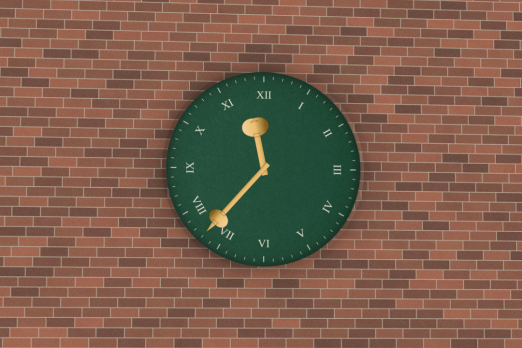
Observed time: 11.37
